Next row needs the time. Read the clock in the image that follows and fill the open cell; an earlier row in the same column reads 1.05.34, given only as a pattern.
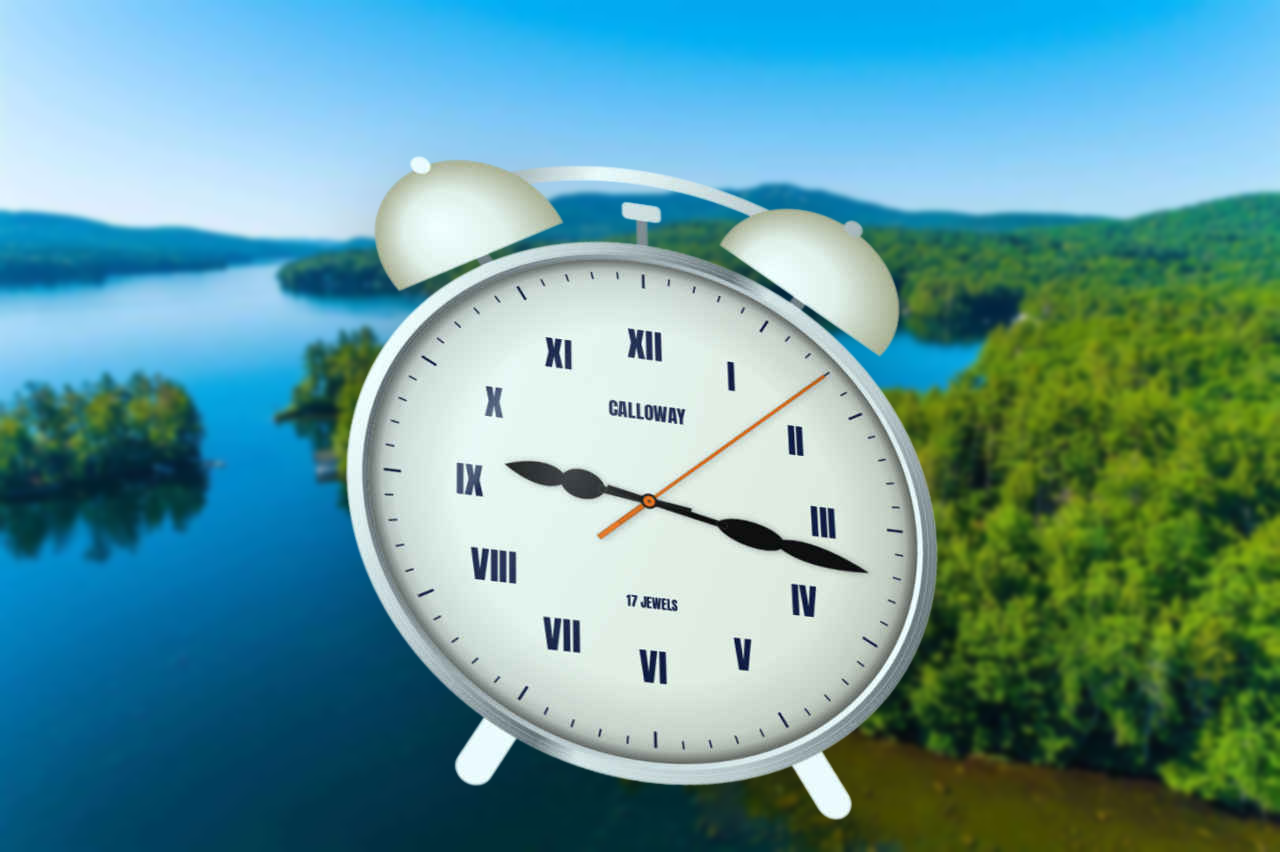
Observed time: 9.17.08
